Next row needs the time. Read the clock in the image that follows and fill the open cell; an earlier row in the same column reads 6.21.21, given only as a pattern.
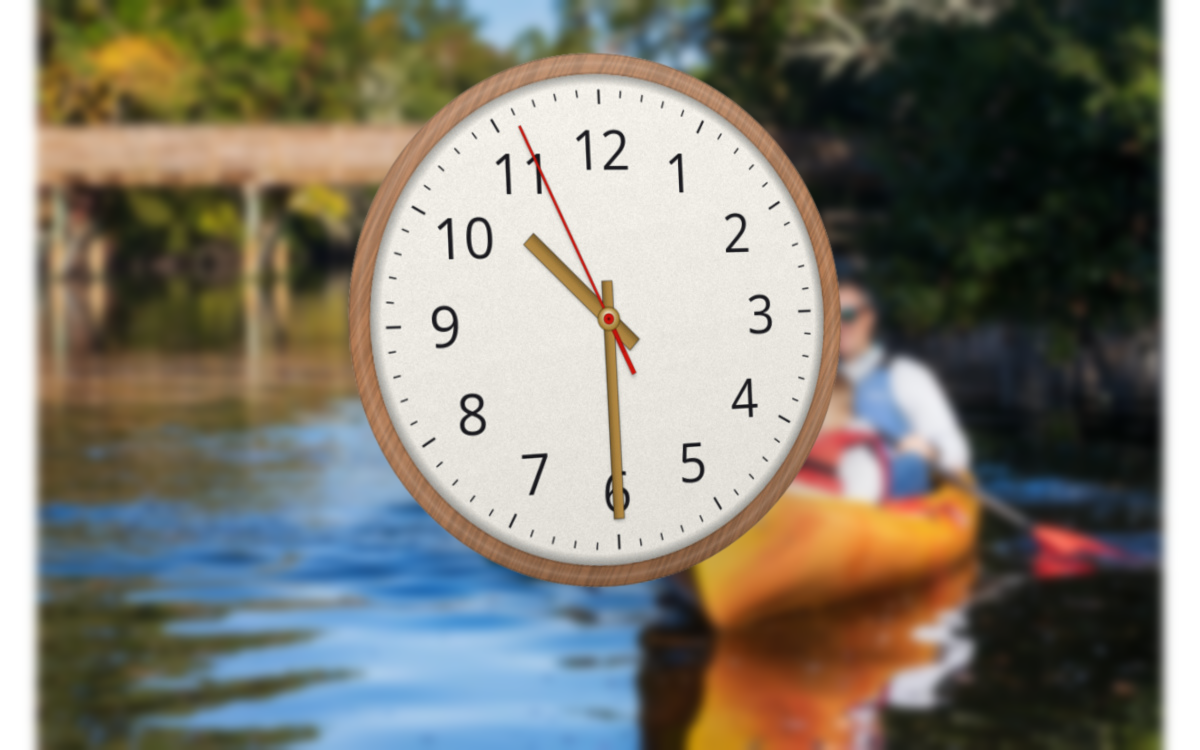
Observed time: 10.29.56
